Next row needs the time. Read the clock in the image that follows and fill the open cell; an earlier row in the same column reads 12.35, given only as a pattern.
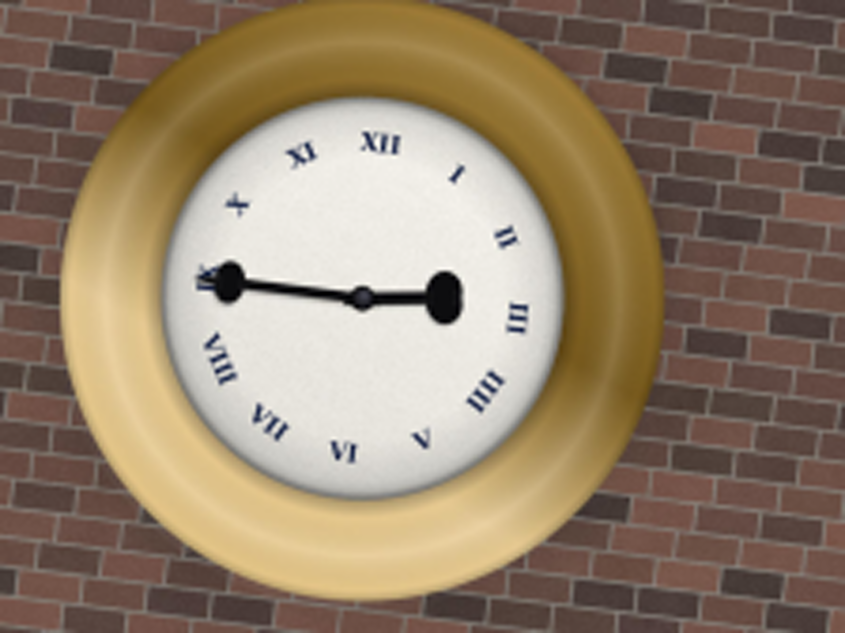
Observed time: 2.45
